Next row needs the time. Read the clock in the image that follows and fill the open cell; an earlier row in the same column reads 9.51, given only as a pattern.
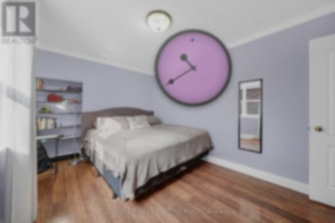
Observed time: 10.40
